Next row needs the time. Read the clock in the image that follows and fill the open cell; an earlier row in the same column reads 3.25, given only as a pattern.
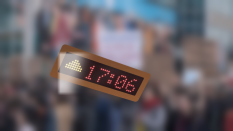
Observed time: 17.06
